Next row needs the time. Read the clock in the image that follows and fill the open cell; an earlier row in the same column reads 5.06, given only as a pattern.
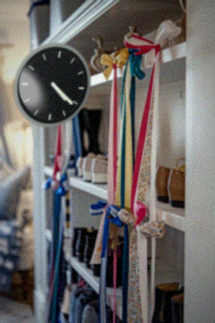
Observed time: 4.21
